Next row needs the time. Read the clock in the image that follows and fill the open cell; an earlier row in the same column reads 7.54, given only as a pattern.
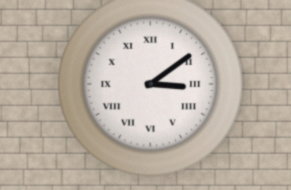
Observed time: 3.09
